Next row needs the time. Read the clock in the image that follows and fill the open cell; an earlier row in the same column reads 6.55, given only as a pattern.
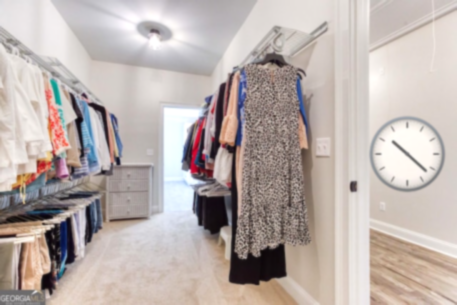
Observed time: 10.22
